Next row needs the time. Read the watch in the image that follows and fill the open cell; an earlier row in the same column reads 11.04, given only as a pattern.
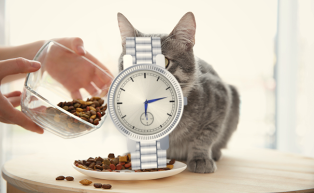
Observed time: 6.13
